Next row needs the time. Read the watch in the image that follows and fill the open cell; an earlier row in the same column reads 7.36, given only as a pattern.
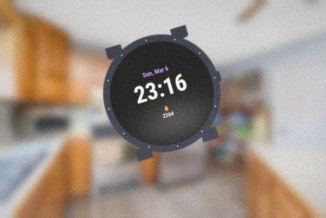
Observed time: 23.16
